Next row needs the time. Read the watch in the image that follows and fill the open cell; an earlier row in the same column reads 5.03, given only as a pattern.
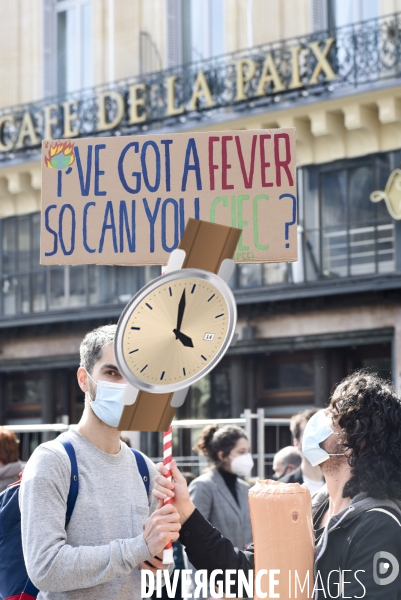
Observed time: 3.58
